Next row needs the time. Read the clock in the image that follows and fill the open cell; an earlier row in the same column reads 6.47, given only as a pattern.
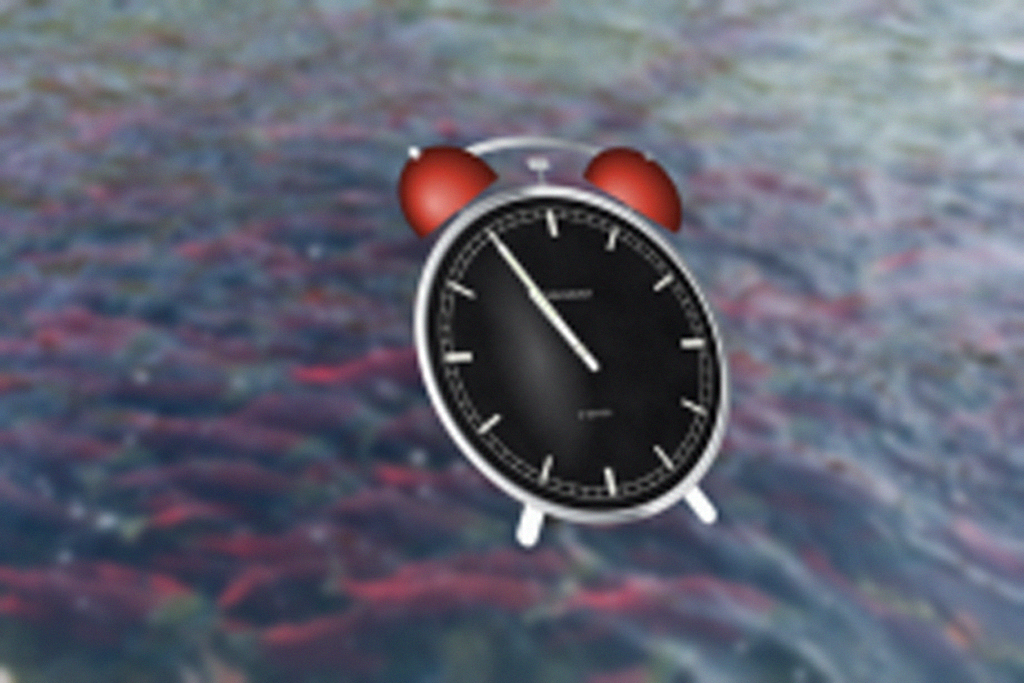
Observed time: 10.55
